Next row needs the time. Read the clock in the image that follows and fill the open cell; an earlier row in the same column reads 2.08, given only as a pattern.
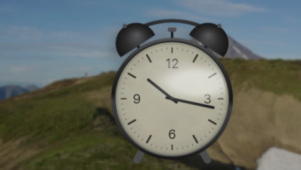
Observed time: 10.17
